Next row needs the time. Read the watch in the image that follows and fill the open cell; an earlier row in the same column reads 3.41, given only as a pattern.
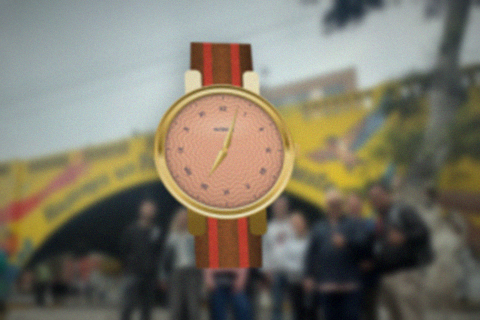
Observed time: 7.03
